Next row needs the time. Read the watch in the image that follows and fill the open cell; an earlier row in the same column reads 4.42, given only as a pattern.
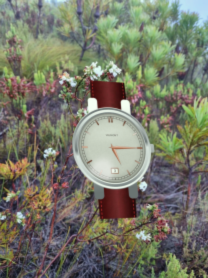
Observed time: 5.15
